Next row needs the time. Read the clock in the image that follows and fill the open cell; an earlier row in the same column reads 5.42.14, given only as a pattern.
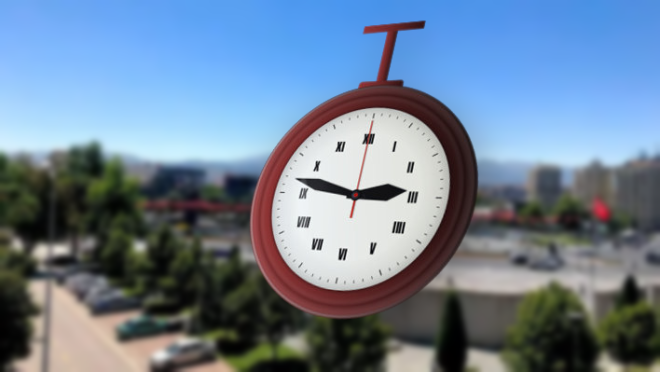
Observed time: 2.47.00
